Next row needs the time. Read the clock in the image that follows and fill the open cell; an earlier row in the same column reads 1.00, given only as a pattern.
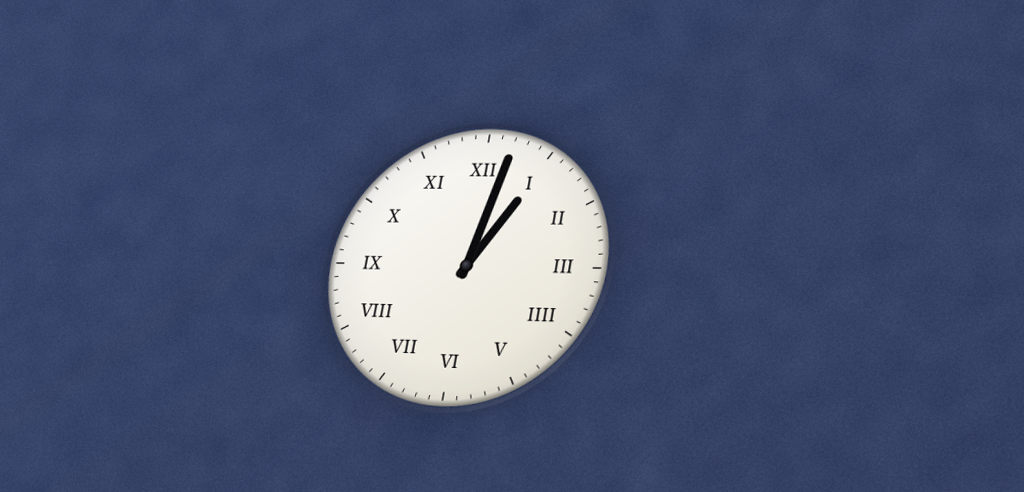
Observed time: 1.02
